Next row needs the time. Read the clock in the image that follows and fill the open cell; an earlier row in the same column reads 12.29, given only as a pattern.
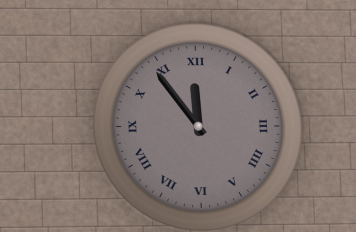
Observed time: 11.54
